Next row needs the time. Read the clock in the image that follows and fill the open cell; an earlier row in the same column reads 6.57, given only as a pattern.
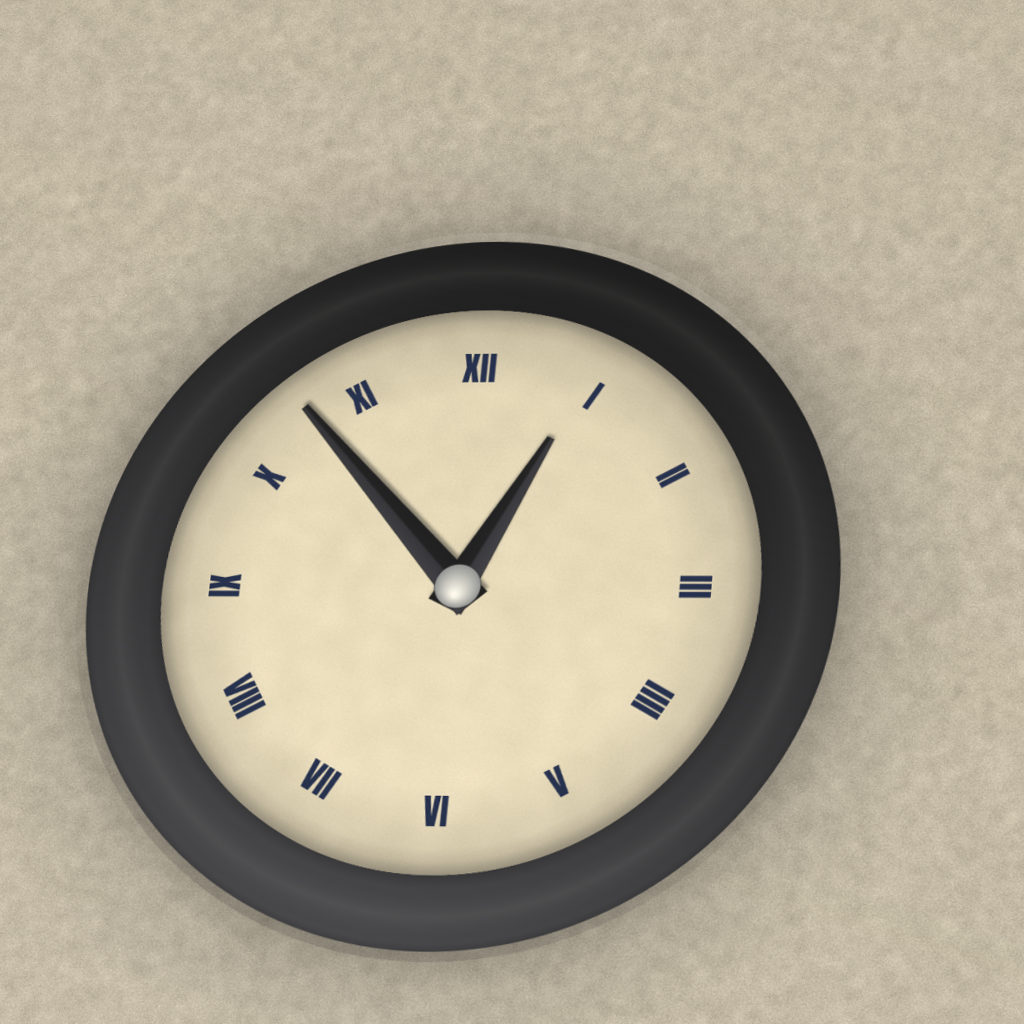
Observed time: 12.53
